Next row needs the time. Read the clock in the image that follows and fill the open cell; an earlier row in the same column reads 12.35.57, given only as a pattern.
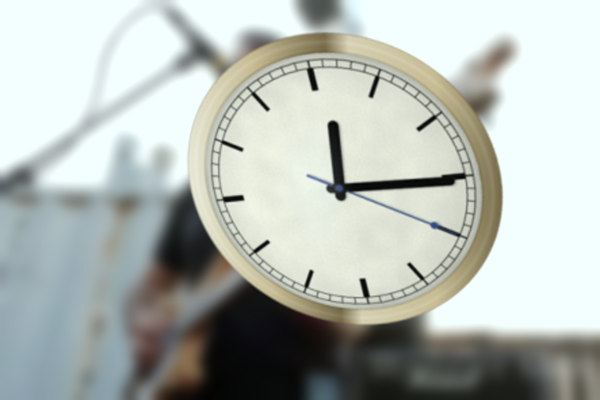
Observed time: 12.15.20
